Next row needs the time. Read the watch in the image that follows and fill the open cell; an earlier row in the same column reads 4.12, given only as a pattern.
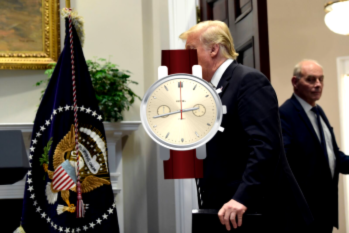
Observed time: 2.43
